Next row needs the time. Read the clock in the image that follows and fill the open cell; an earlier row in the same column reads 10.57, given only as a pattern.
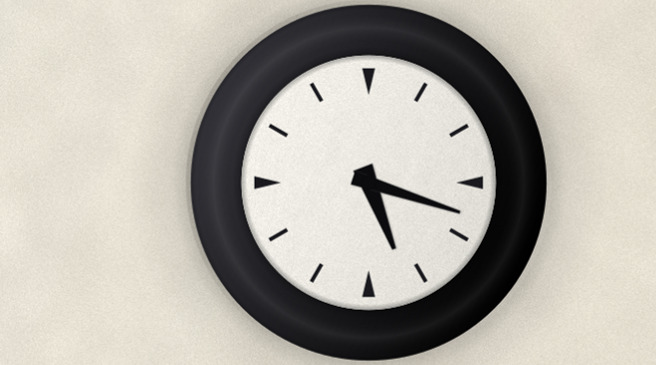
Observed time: 5.18
